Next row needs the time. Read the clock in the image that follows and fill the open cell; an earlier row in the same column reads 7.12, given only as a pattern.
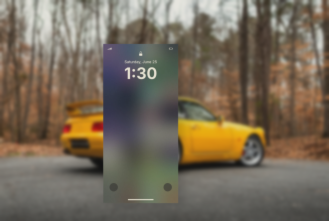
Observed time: 1.30
